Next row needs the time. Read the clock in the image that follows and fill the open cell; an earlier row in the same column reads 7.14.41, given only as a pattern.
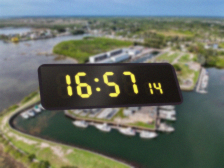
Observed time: 16.57.14
